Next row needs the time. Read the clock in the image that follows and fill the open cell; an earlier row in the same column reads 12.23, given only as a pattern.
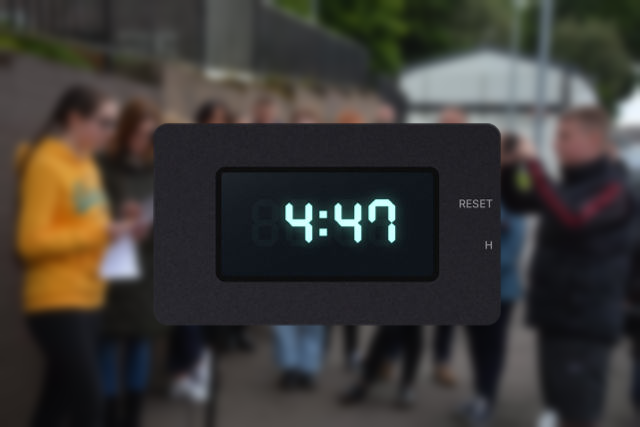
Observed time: 4.47
